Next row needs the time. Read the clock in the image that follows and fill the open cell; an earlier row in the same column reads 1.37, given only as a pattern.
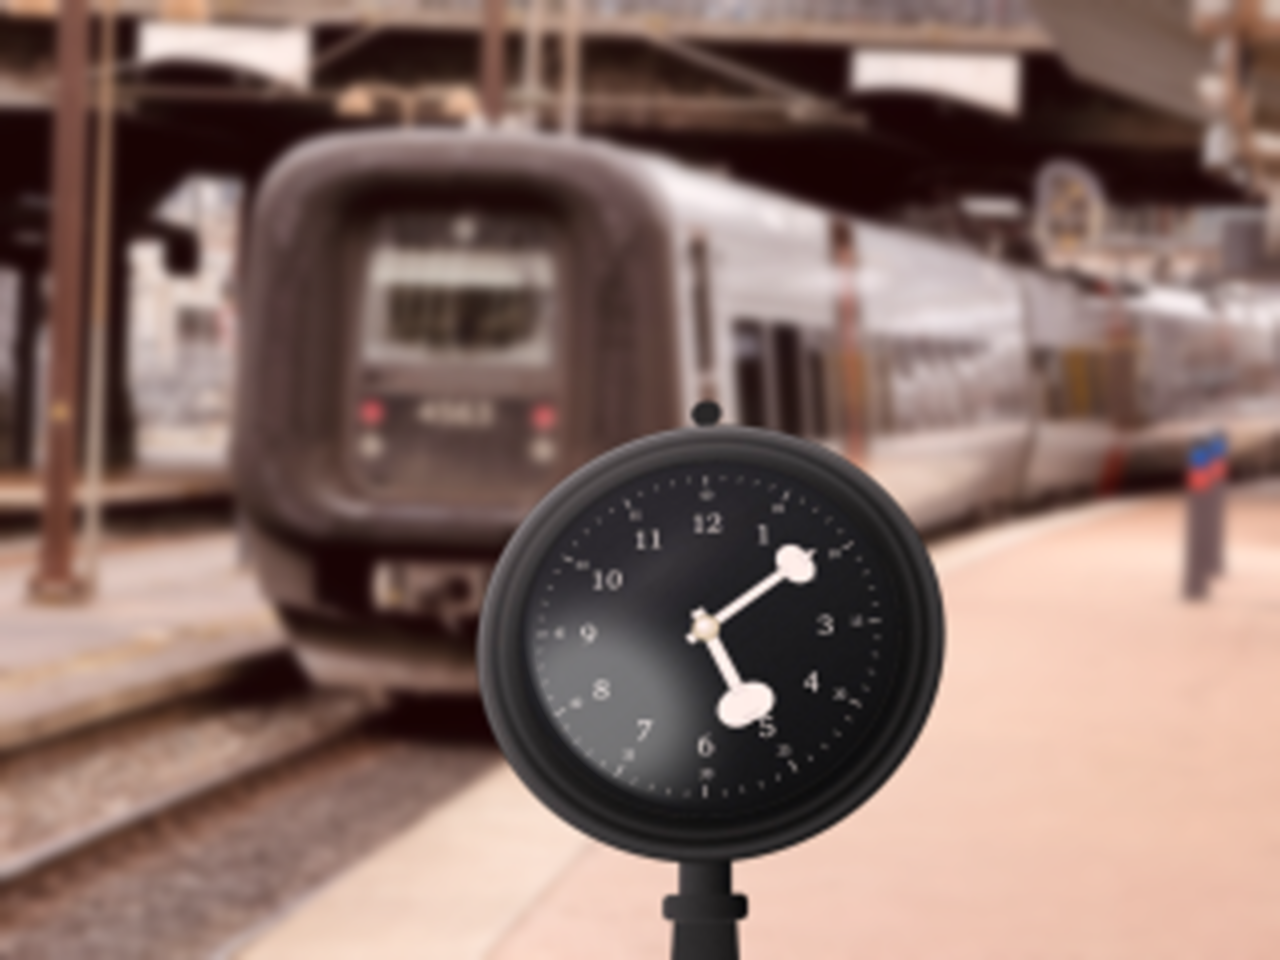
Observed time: 5.09
